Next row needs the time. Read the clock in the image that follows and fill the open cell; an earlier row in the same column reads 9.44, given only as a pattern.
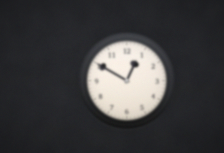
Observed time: 12.50
